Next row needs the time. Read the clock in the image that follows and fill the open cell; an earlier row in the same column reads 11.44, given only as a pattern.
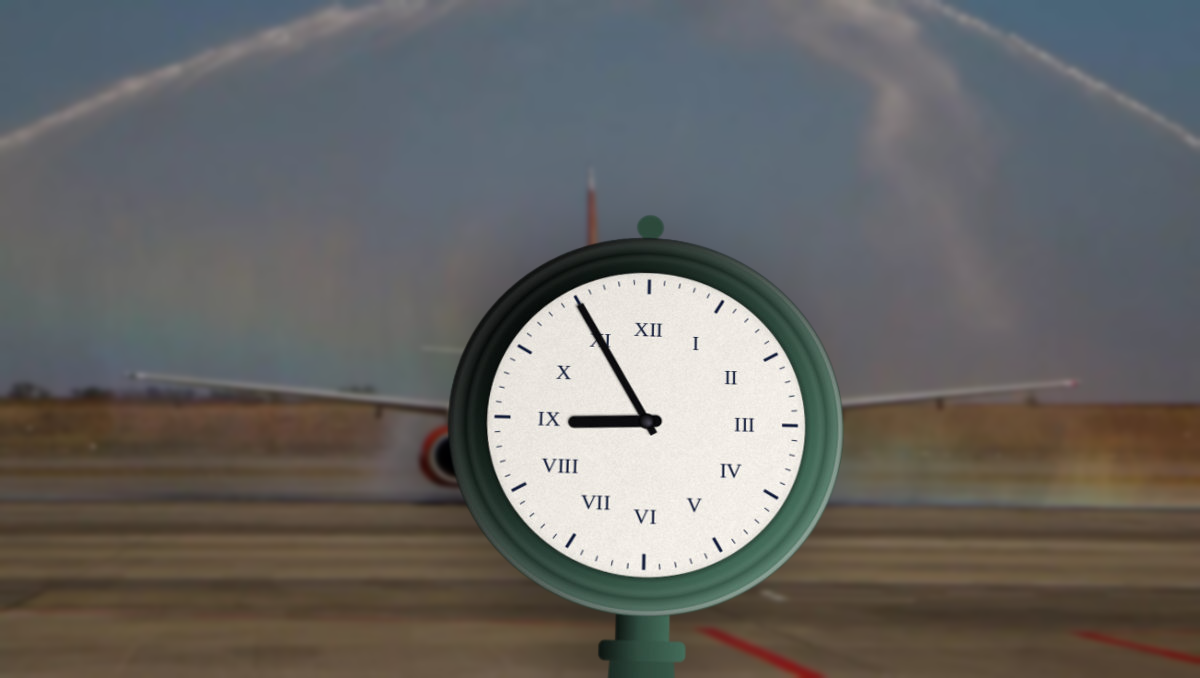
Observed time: 8.55
